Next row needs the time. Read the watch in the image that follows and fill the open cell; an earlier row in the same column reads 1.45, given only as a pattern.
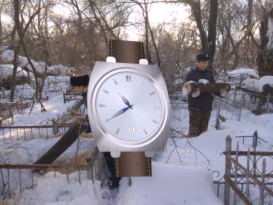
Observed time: 10.40
